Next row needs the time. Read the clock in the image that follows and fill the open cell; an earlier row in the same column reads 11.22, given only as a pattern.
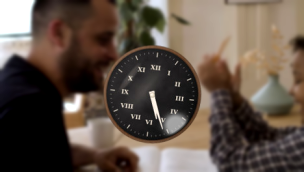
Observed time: 5.26
